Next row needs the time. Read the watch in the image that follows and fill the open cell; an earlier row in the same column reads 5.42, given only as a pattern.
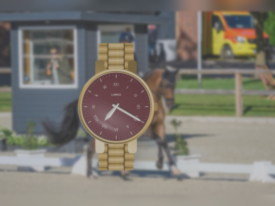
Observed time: 7.20
